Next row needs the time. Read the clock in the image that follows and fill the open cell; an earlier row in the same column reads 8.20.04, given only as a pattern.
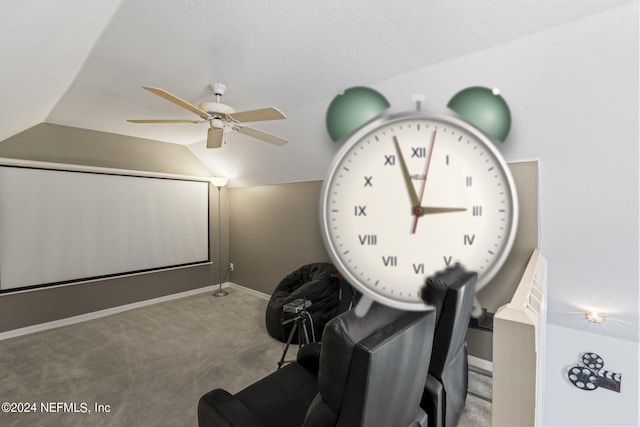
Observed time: 2.57.02
